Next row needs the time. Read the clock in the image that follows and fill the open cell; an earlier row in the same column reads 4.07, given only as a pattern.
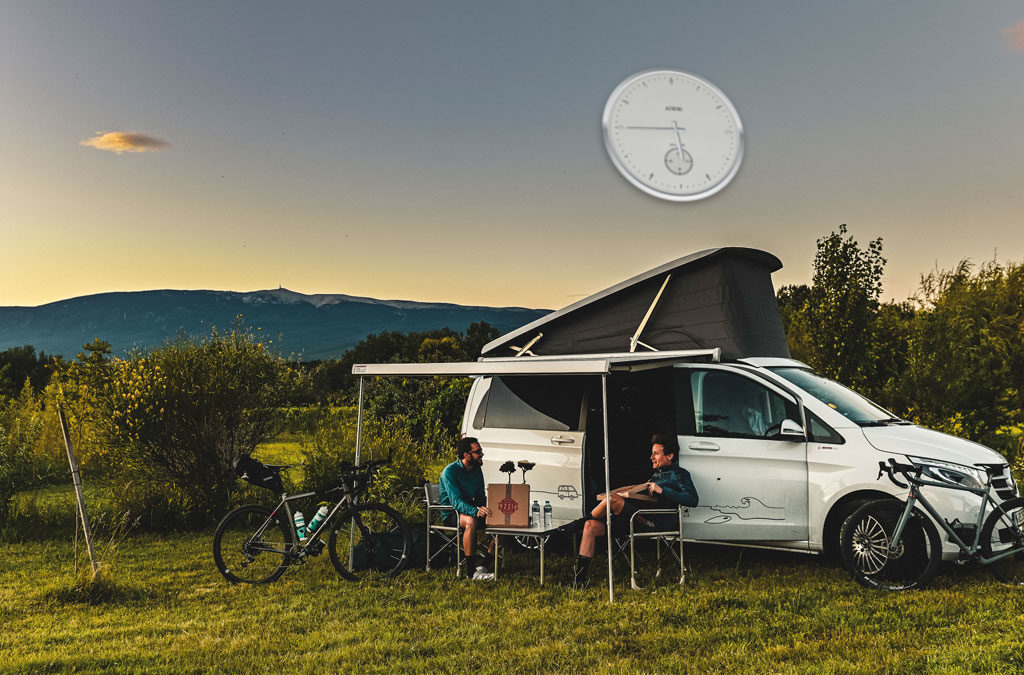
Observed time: 5.45
